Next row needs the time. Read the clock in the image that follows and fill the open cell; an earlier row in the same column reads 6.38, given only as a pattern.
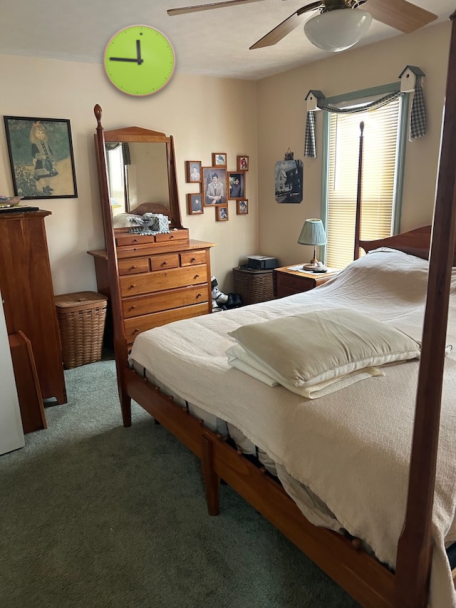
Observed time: 11.45
